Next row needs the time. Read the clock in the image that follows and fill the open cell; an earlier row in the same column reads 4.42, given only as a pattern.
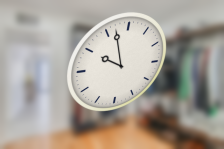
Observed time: 9.57
